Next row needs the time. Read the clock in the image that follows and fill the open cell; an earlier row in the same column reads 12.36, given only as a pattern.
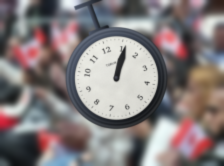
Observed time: 1.06
